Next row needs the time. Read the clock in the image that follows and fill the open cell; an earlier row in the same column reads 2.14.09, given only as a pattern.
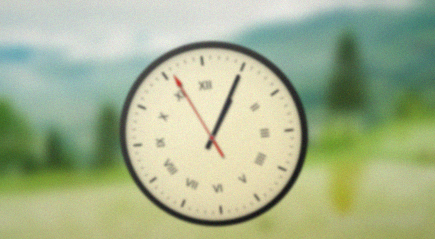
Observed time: 1.04.56
